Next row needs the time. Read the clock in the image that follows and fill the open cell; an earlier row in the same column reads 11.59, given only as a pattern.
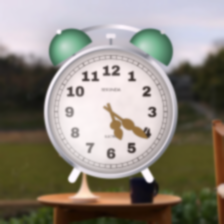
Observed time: 5.21
